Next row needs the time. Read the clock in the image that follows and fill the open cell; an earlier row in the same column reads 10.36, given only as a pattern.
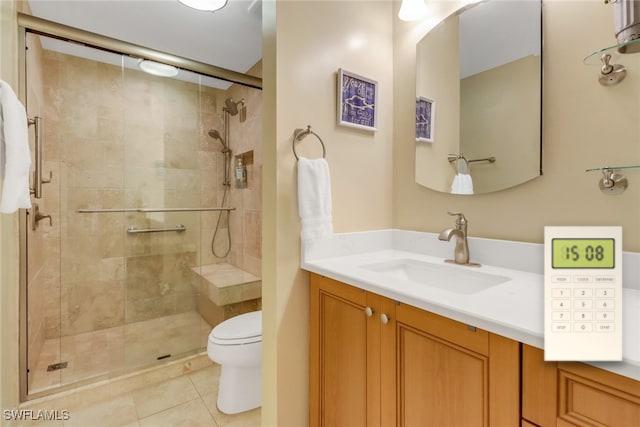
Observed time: 15.08
